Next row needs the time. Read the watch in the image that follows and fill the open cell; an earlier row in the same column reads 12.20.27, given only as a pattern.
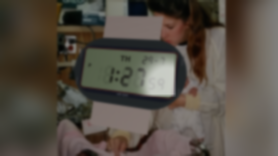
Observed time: 1.27.59
